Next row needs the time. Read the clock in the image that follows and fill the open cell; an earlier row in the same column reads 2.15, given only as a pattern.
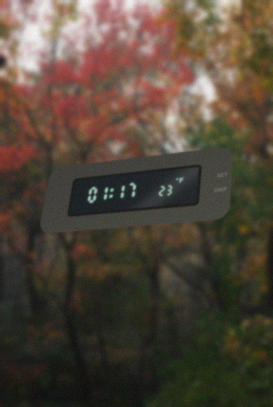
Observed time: 1.17
